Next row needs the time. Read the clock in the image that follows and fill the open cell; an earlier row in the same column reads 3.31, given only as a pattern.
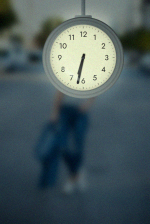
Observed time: 6.32
